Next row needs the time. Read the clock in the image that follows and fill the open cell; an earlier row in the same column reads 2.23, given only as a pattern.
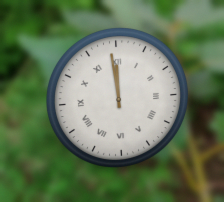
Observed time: 11.59
